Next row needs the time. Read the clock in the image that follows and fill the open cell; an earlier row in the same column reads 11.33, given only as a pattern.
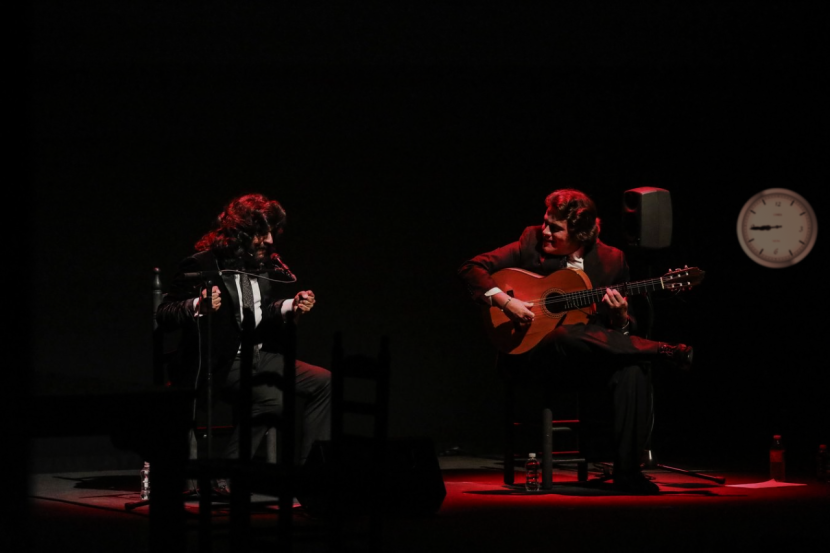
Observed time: 8.44
